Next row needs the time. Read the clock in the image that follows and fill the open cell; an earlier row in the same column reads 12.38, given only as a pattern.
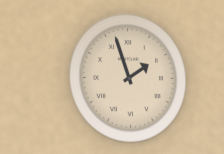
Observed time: 1.57
